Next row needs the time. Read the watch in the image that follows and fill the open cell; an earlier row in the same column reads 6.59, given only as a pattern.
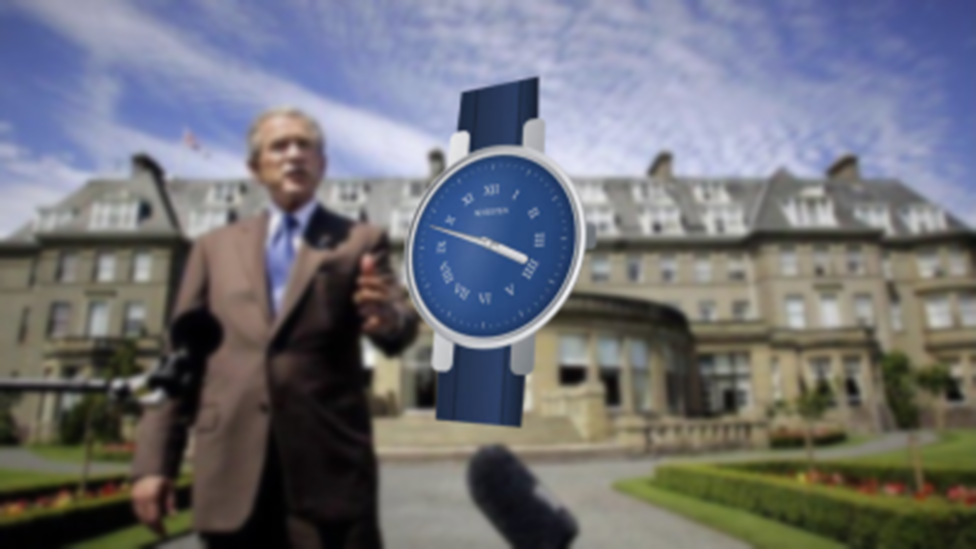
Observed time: 3.48
